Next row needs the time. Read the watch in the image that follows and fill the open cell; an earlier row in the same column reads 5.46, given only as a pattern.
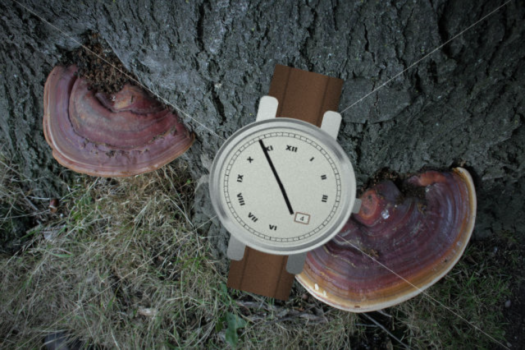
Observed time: 4.54
